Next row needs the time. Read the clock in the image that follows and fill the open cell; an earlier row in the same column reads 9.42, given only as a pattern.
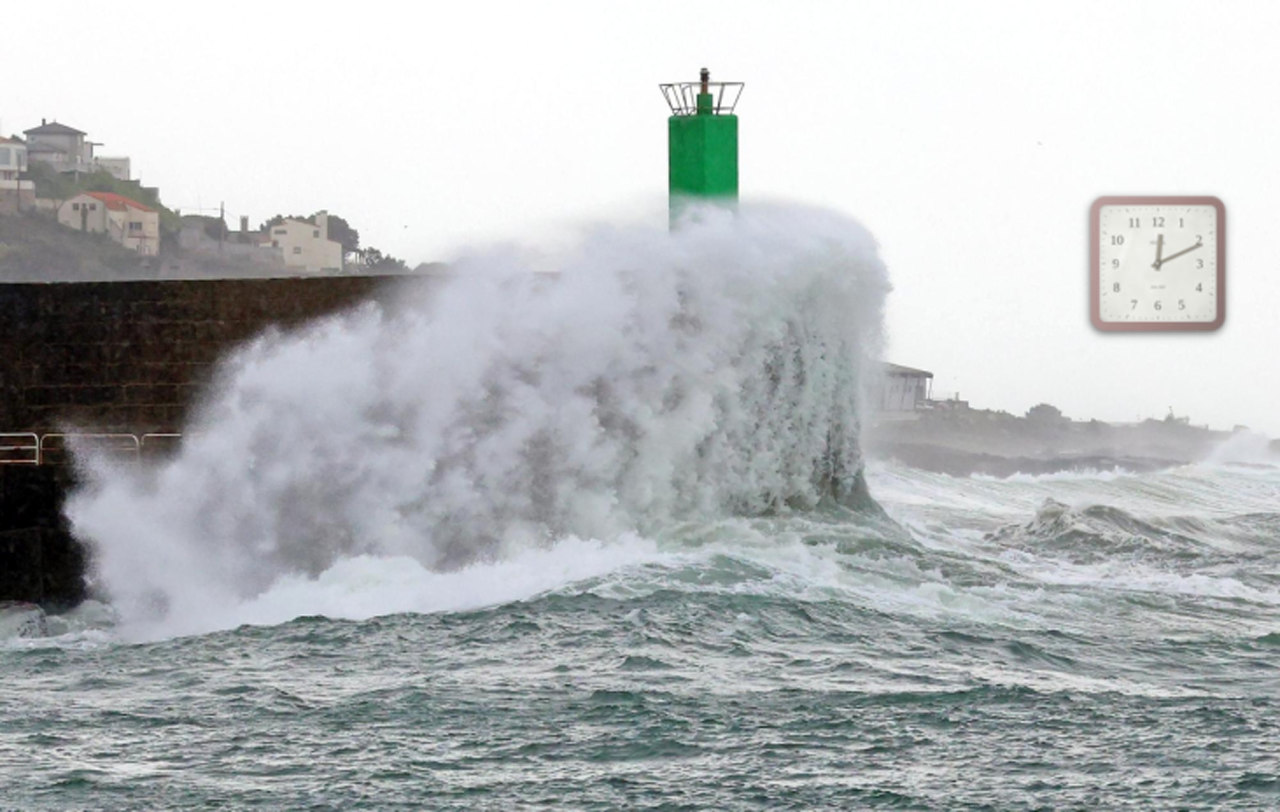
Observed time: 12.11
